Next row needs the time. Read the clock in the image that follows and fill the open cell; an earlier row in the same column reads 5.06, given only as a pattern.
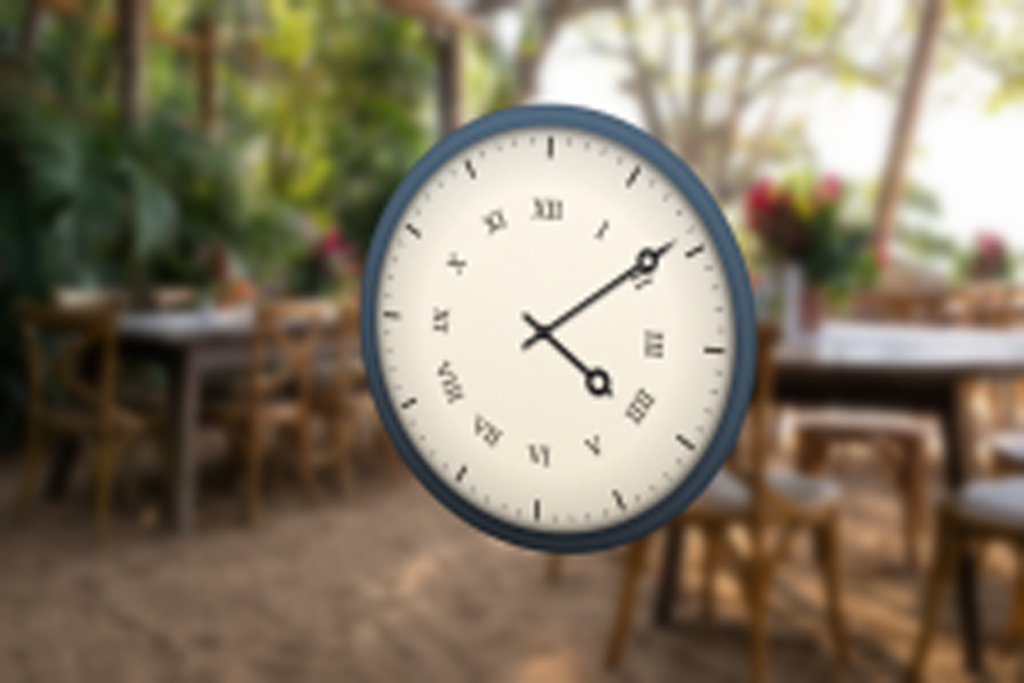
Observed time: 4.09
